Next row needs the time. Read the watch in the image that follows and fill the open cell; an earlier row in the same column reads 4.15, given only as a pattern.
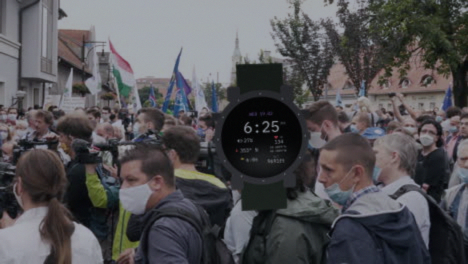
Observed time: 6.25
